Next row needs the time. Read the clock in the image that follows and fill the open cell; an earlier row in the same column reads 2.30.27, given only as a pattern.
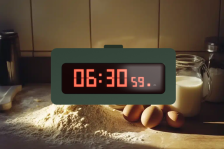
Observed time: 6.30.59
